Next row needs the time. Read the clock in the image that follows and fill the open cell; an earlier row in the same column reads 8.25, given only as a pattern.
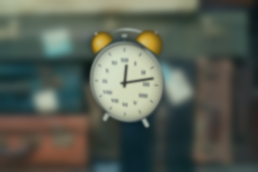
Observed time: 12.13
